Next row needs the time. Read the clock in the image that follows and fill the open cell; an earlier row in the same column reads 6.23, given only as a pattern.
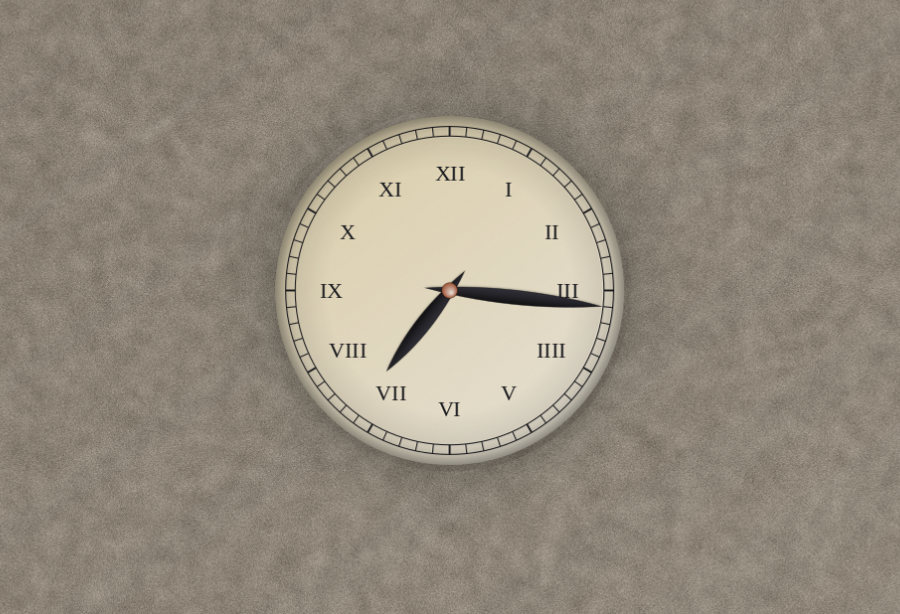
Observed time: 7.16
